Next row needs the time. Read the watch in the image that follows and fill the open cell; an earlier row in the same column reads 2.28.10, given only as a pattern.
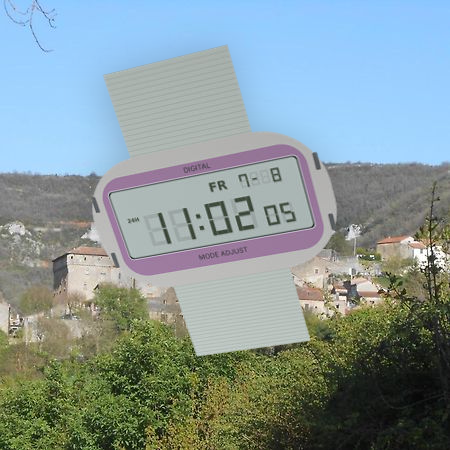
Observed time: 11.02.05
